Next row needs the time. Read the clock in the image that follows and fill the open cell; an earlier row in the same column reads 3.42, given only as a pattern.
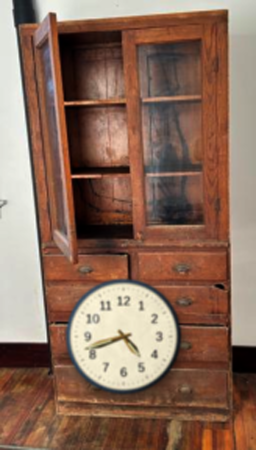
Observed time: 4.42
